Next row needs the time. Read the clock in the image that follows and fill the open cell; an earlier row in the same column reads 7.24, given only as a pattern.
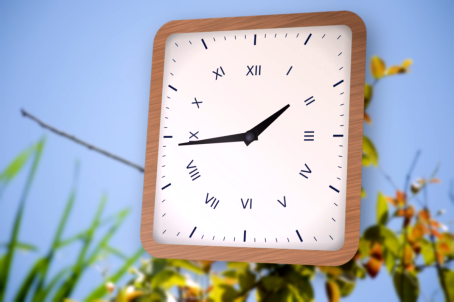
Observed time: 1.44
